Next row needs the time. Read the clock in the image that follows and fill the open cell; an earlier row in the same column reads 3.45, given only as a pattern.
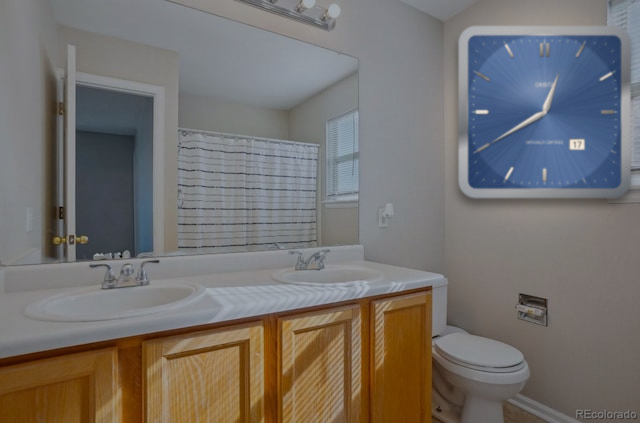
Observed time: 12.40
